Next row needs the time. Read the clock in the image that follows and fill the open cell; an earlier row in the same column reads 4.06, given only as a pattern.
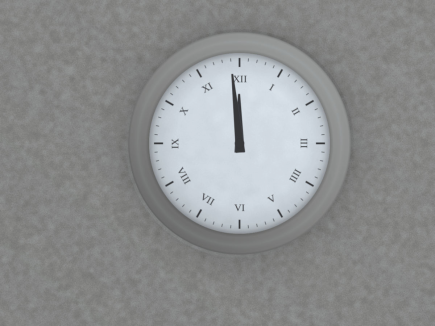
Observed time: 11.59
